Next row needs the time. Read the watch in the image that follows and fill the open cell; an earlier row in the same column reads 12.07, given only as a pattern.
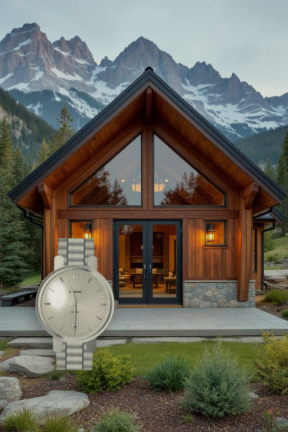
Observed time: 11.30
